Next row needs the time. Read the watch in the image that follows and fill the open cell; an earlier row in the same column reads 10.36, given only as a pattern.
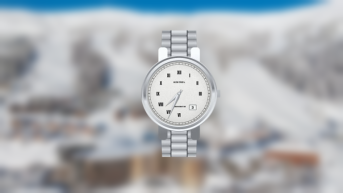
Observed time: 7.34
